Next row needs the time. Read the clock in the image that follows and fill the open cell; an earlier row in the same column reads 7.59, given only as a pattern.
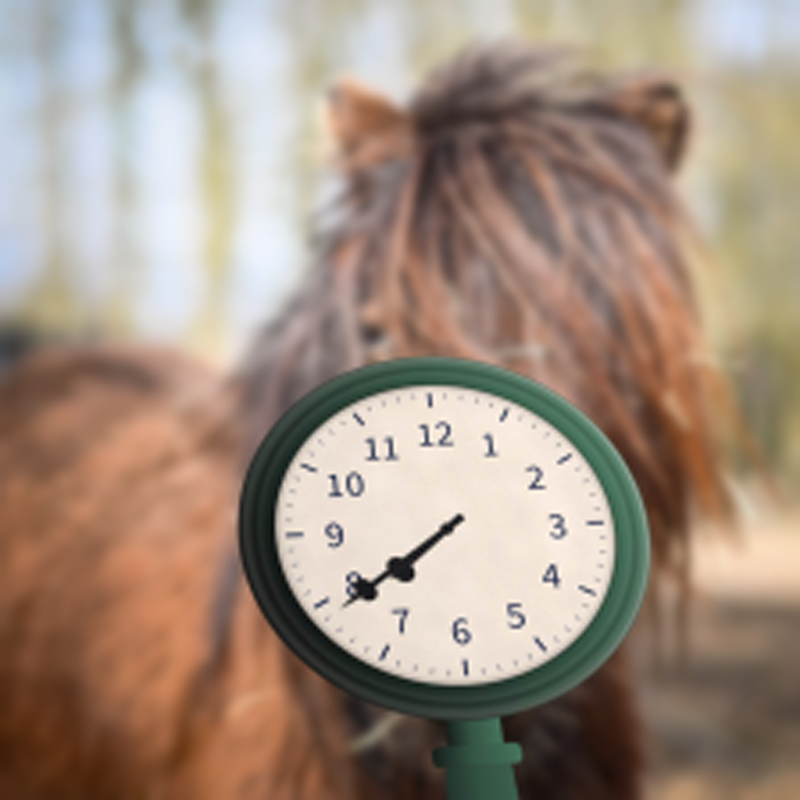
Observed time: 7.39
